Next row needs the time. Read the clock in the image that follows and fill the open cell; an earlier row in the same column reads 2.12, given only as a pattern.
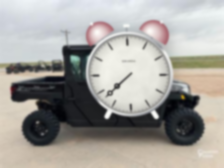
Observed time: 7.38
